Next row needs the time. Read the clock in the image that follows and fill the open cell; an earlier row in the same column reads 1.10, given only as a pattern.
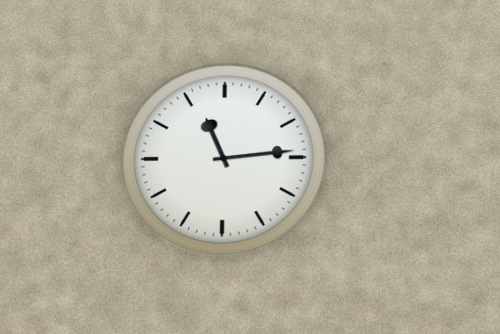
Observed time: 11.14
